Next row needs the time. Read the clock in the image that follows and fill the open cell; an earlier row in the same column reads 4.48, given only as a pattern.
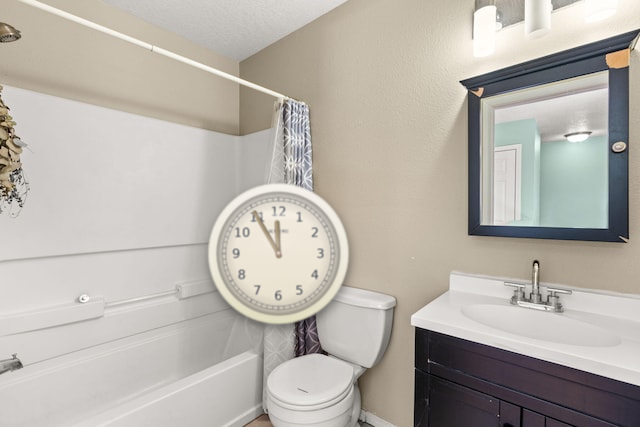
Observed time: 11.55
